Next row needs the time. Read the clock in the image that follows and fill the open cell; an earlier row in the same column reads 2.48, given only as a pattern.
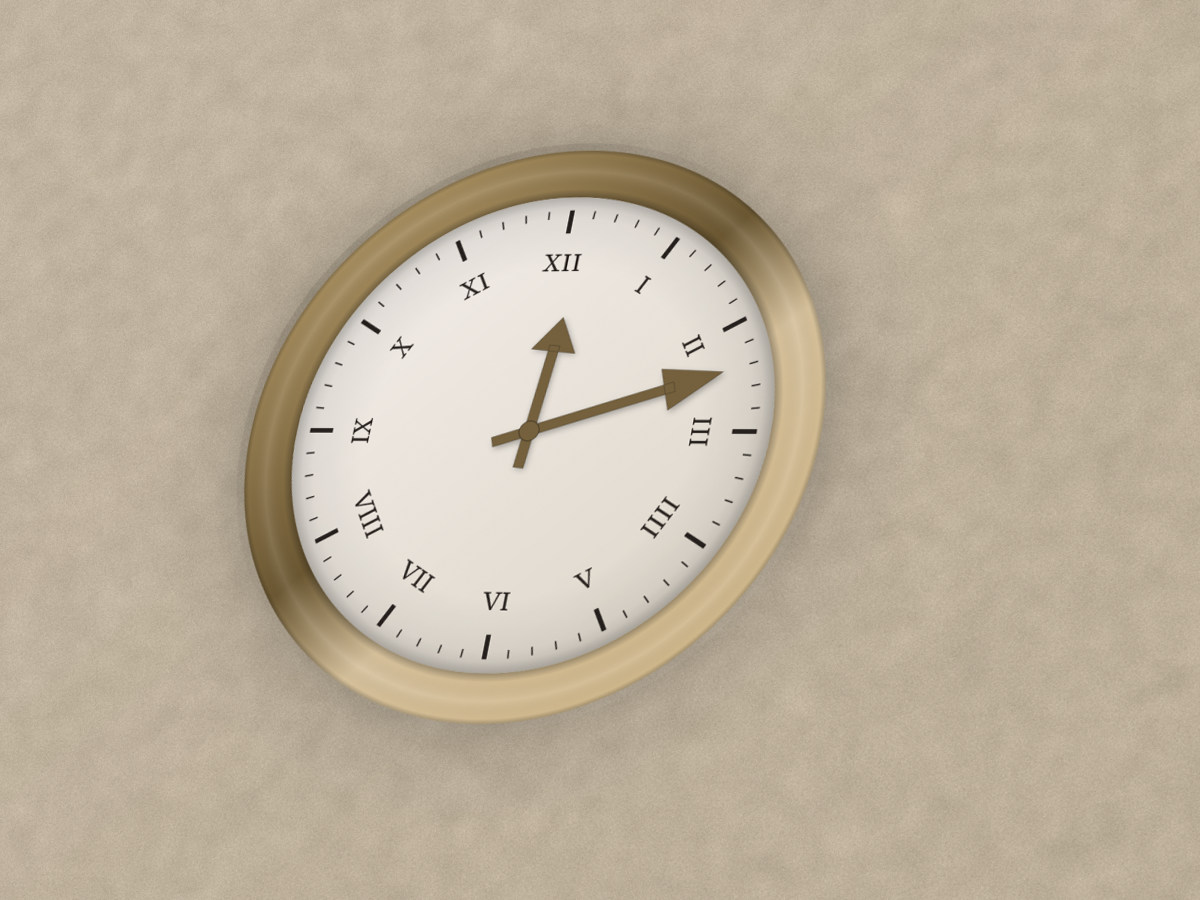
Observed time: 12.12
